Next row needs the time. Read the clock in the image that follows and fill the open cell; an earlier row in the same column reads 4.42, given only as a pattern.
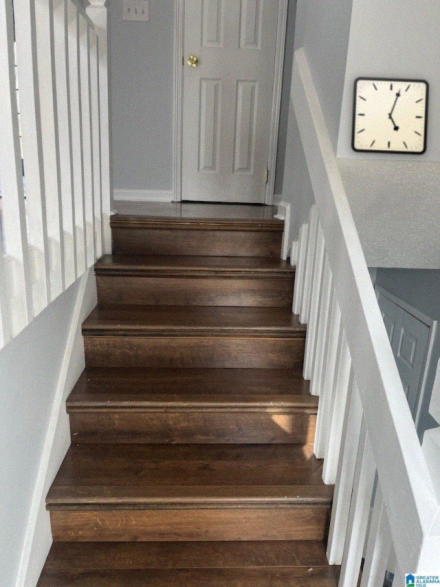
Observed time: 5.03
